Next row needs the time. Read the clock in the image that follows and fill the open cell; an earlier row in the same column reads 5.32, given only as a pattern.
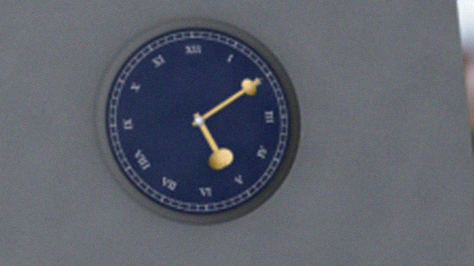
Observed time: 5.10
